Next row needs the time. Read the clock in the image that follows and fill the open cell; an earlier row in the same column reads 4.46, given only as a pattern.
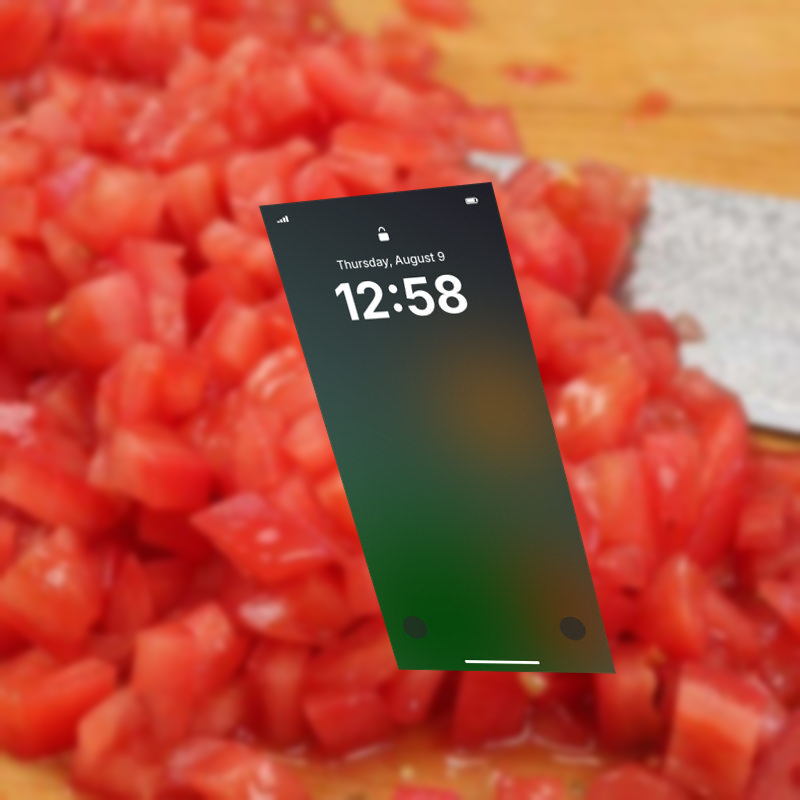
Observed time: 12.58
